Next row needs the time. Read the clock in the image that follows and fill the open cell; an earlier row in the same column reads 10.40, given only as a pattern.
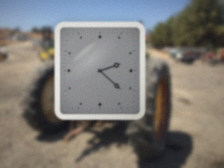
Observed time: 2.22
